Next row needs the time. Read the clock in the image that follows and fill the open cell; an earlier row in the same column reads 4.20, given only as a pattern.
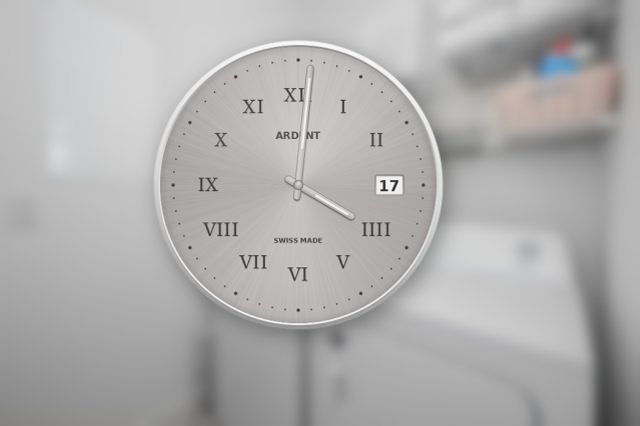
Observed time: 4.01
